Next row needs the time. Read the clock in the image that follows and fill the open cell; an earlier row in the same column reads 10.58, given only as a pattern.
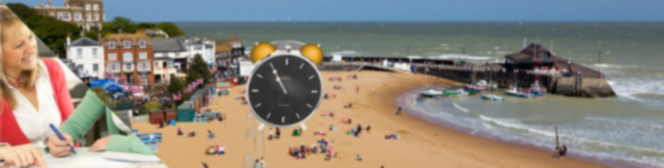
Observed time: 10.55
